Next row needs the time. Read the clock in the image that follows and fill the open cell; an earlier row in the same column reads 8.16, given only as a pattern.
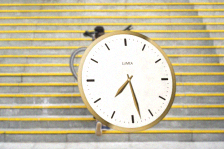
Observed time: 7.28
